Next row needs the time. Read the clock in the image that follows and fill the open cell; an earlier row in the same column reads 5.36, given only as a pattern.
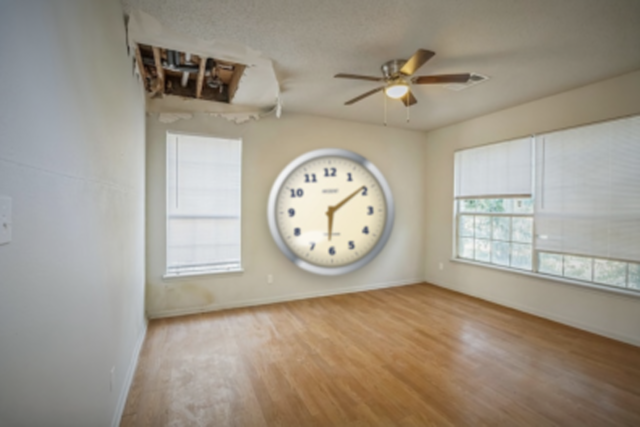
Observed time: 6.09
